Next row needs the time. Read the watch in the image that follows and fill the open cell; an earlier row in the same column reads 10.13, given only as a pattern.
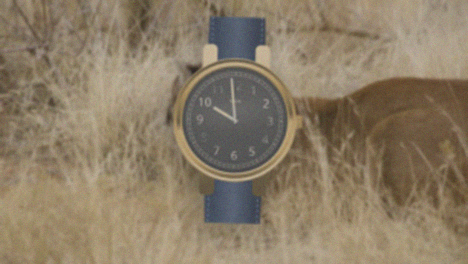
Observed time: 9.59
